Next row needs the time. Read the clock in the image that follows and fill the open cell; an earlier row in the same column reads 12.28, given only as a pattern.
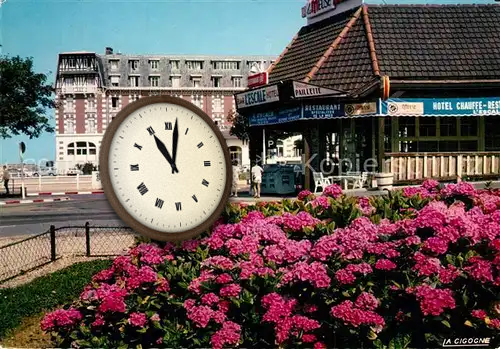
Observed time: 11.02
